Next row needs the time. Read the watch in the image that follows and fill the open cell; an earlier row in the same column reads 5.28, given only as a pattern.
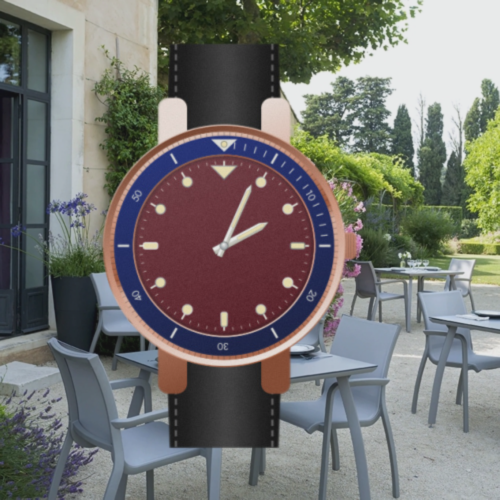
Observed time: 2.04
